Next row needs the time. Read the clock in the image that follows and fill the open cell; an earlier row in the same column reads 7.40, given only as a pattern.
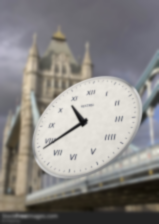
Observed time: 10.39
